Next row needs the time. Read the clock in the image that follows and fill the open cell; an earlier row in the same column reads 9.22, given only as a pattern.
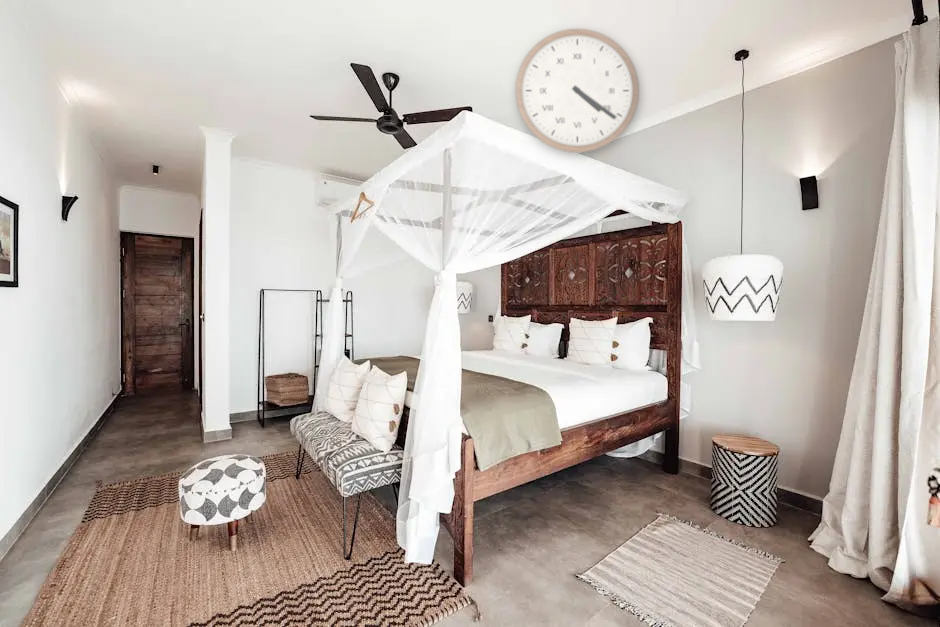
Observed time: 4.21
